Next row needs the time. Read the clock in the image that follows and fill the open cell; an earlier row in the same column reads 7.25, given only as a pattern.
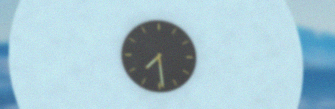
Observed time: 7.29
